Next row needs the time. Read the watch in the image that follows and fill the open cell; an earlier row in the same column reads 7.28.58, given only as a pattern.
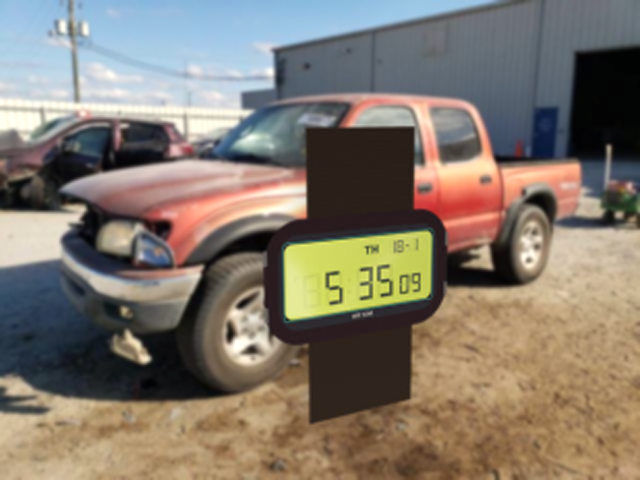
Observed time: 5.35.09
